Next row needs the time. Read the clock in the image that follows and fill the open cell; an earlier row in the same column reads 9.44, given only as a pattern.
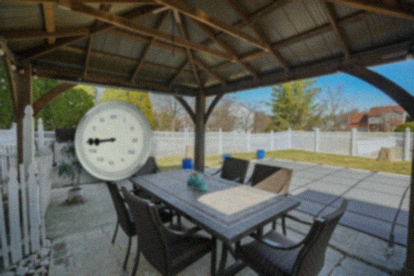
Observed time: 8.44
